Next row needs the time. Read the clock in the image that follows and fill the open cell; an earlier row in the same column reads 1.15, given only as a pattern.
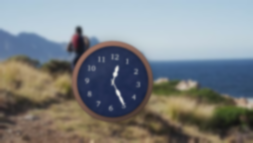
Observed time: 12.25
